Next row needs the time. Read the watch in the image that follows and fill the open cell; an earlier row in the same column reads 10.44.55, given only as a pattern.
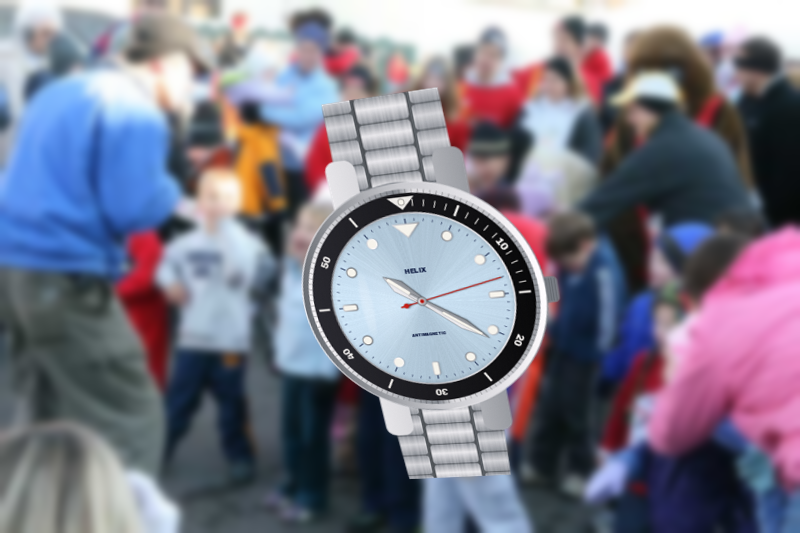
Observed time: 10.21.13
